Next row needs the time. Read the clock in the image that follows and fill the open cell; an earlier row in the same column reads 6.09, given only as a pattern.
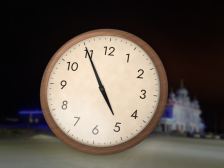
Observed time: 4.55
